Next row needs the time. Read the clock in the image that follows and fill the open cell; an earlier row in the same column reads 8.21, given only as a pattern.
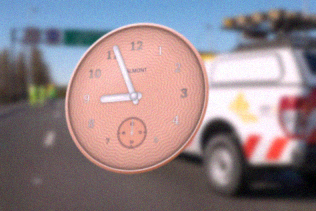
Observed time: 8.56
